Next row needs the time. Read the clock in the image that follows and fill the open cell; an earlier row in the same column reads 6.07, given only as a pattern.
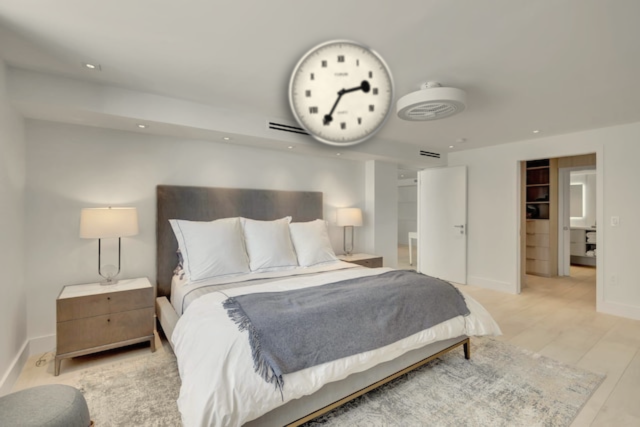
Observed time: 2.35
